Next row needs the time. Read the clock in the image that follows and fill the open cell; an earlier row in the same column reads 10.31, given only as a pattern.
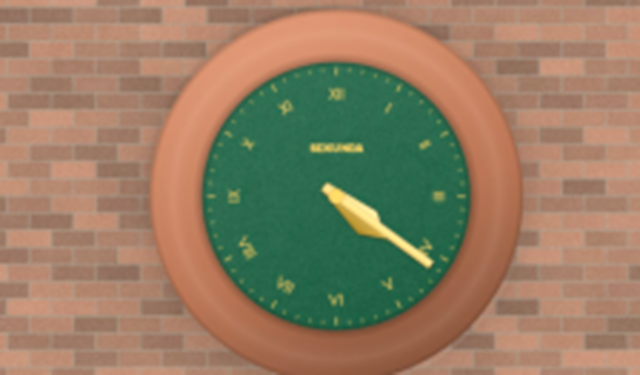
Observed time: 4.21
